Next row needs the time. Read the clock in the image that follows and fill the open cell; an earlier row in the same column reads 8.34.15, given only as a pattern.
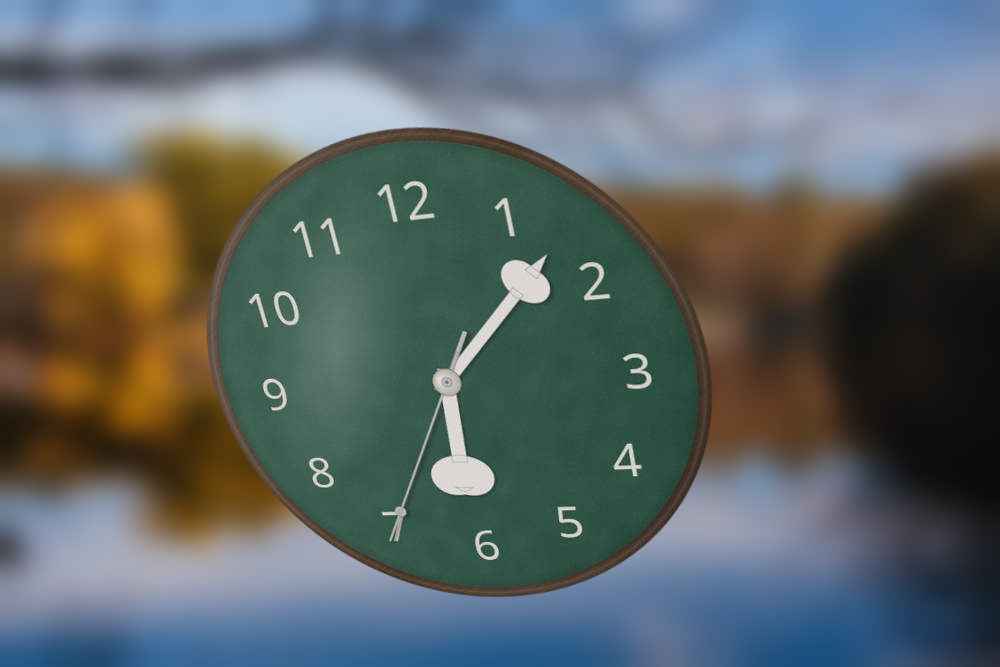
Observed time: 6.07.35
